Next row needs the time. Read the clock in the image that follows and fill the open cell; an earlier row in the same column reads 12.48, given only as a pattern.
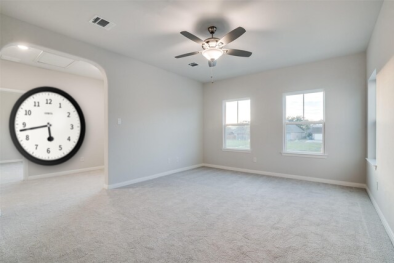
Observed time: 5.43
